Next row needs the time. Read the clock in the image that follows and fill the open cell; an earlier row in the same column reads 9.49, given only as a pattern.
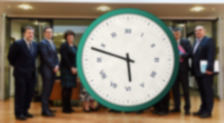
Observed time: 5.48
